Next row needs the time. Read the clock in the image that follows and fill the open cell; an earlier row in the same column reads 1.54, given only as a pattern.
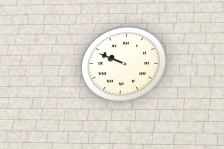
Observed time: 9.49
